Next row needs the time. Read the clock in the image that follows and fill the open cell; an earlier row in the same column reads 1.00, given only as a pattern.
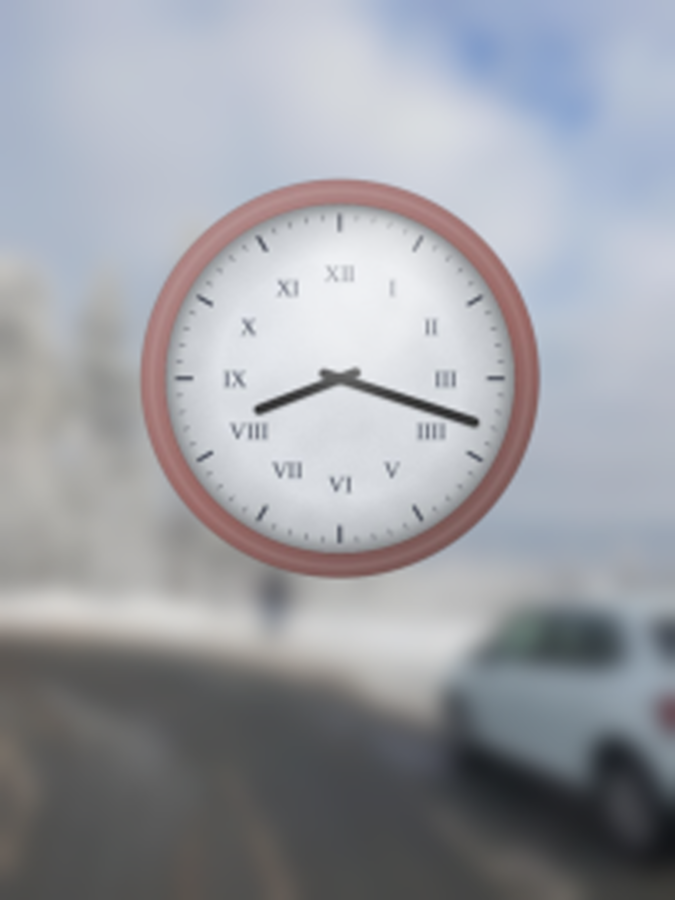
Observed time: 8.18
